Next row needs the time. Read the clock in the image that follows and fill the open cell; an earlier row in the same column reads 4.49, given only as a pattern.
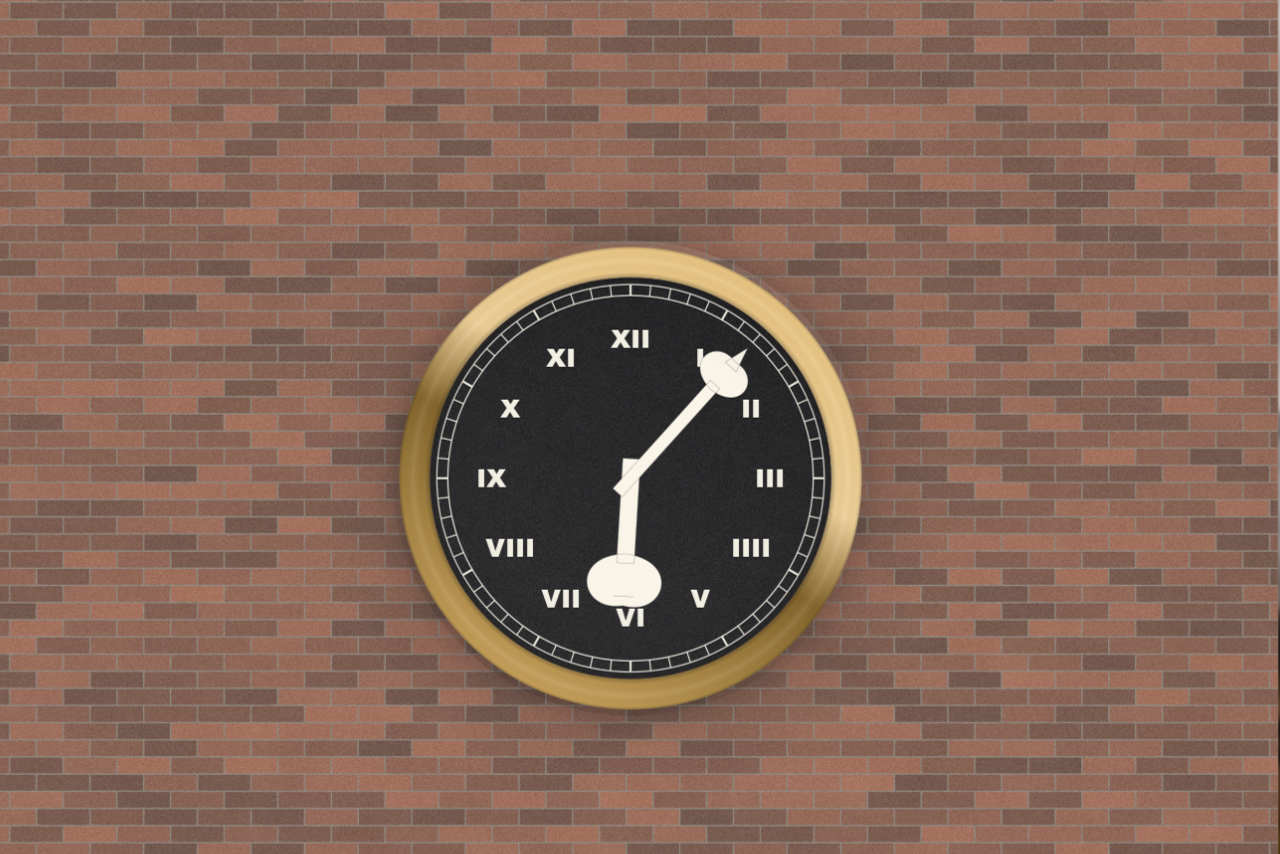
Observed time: 6.07
